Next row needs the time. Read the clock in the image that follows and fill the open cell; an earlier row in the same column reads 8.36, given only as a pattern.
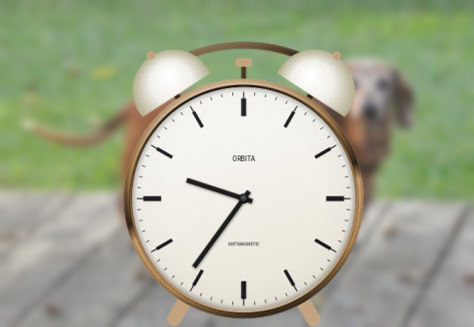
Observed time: 9.36
